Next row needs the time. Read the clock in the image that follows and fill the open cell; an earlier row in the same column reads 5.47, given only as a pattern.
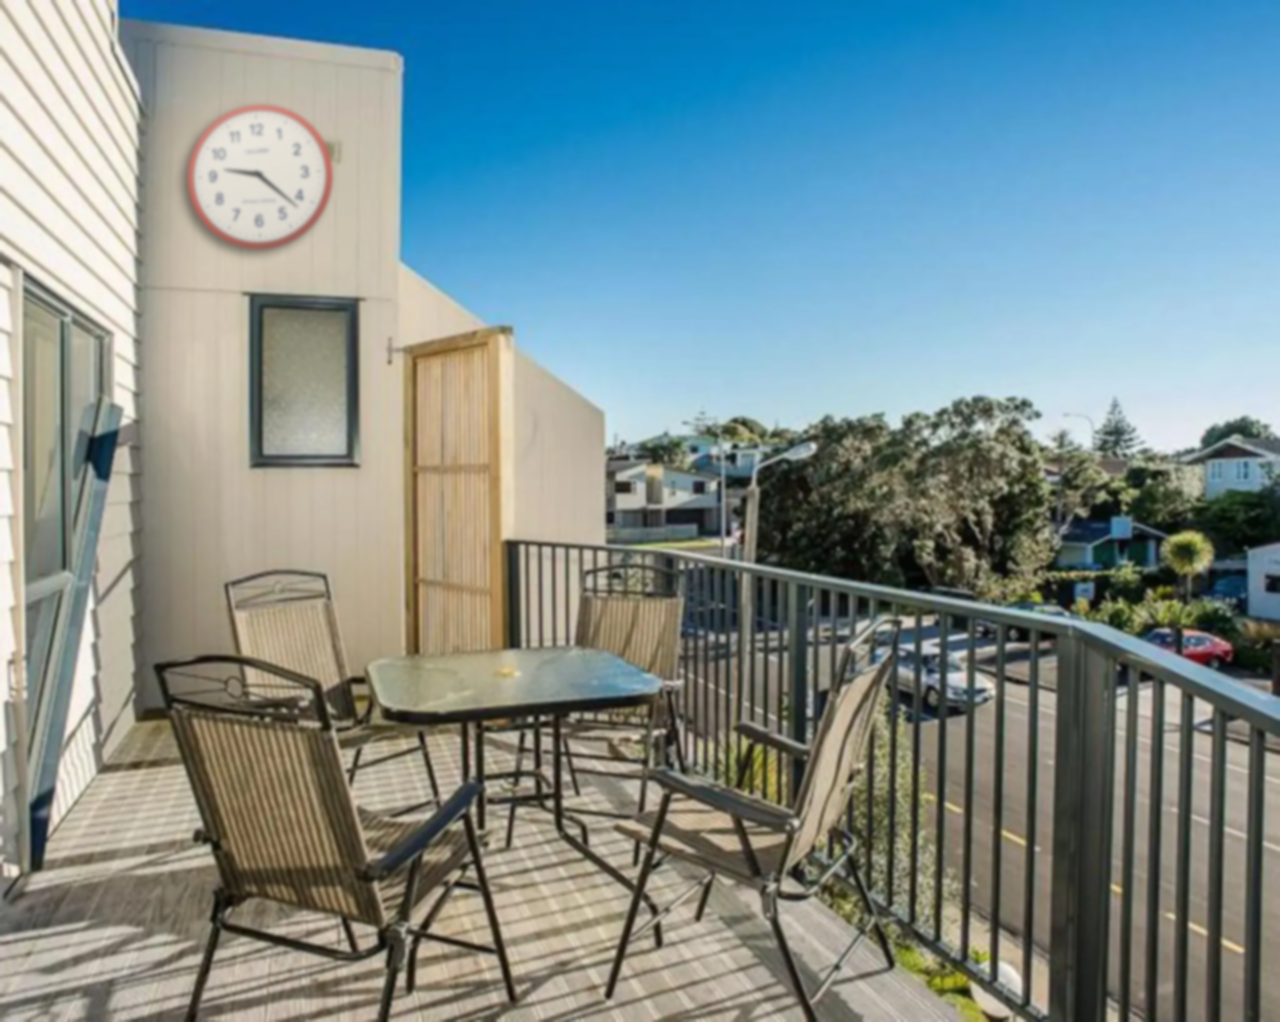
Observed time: 9.22
